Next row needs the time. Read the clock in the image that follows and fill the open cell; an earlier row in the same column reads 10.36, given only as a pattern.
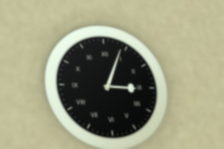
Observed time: 3.04
